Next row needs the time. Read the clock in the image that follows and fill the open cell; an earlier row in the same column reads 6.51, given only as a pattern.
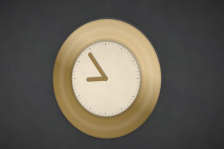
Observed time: 8.54
